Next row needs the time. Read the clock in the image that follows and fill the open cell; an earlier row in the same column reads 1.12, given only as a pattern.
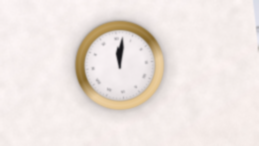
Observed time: 12.02
